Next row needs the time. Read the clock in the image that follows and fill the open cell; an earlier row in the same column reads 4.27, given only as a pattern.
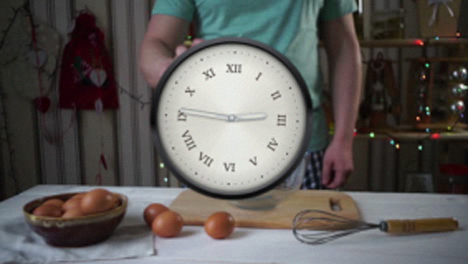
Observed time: 2.46
